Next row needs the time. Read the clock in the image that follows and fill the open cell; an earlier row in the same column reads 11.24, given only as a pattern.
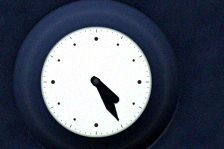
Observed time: 4.25
